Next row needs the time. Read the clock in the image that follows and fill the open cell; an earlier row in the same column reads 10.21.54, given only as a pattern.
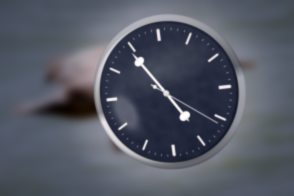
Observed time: 4.54.21
